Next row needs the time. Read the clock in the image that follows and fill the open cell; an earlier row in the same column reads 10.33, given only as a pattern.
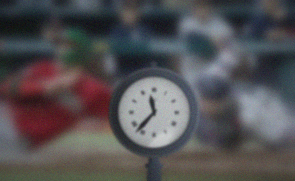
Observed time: 11.37
